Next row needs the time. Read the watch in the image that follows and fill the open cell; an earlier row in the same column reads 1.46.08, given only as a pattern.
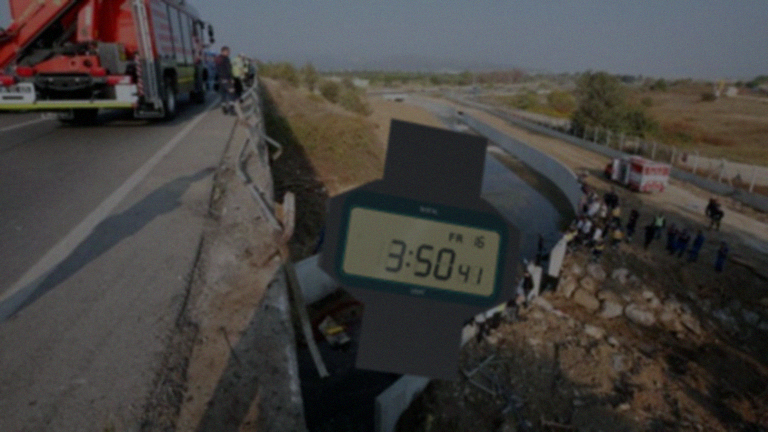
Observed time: 3.50.41
